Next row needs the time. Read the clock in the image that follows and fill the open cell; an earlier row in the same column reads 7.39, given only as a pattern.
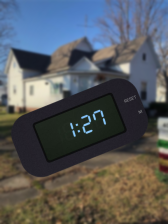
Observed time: 1.27
